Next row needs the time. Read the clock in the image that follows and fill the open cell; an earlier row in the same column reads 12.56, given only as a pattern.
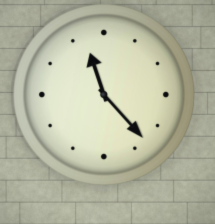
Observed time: 11.23
